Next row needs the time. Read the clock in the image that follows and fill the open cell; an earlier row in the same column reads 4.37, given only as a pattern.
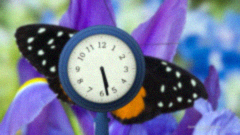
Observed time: 5.28
